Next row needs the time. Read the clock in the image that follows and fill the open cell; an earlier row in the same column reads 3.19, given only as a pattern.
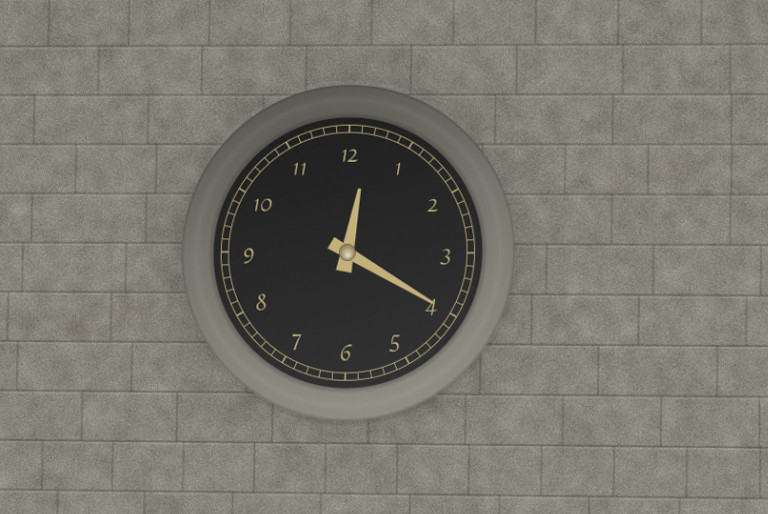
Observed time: 12.20
